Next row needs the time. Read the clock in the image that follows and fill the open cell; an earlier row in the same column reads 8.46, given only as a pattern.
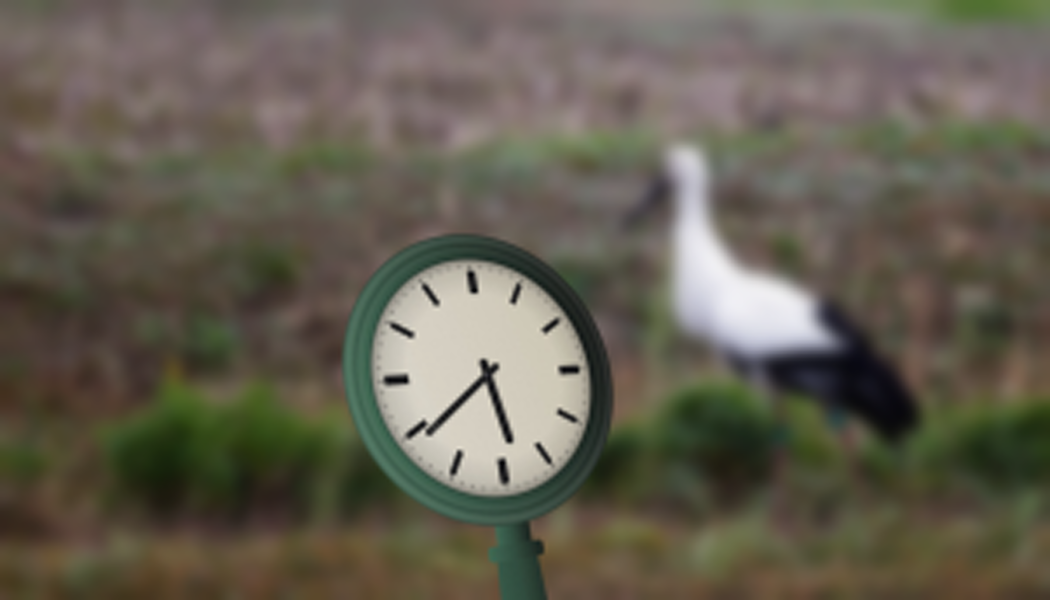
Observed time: 5.39
